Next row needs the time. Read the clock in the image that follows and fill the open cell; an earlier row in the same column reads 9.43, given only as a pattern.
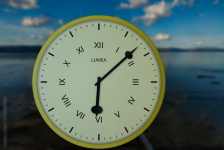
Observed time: 6.08
